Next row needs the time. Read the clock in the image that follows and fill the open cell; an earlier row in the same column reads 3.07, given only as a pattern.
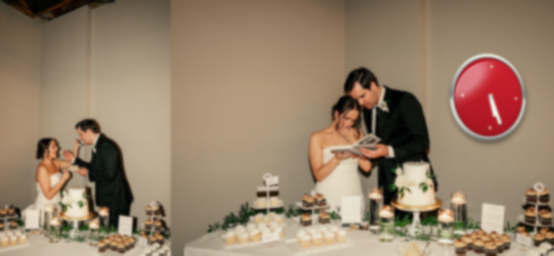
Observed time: 5.26
